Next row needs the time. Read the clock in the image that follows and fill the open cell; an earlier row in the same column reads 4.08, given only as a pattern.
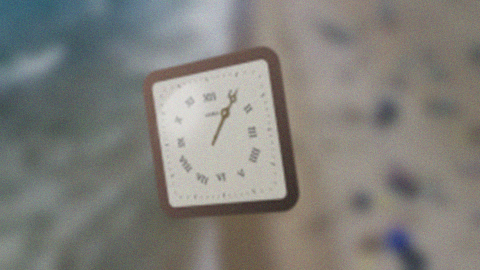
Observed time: 1.06
